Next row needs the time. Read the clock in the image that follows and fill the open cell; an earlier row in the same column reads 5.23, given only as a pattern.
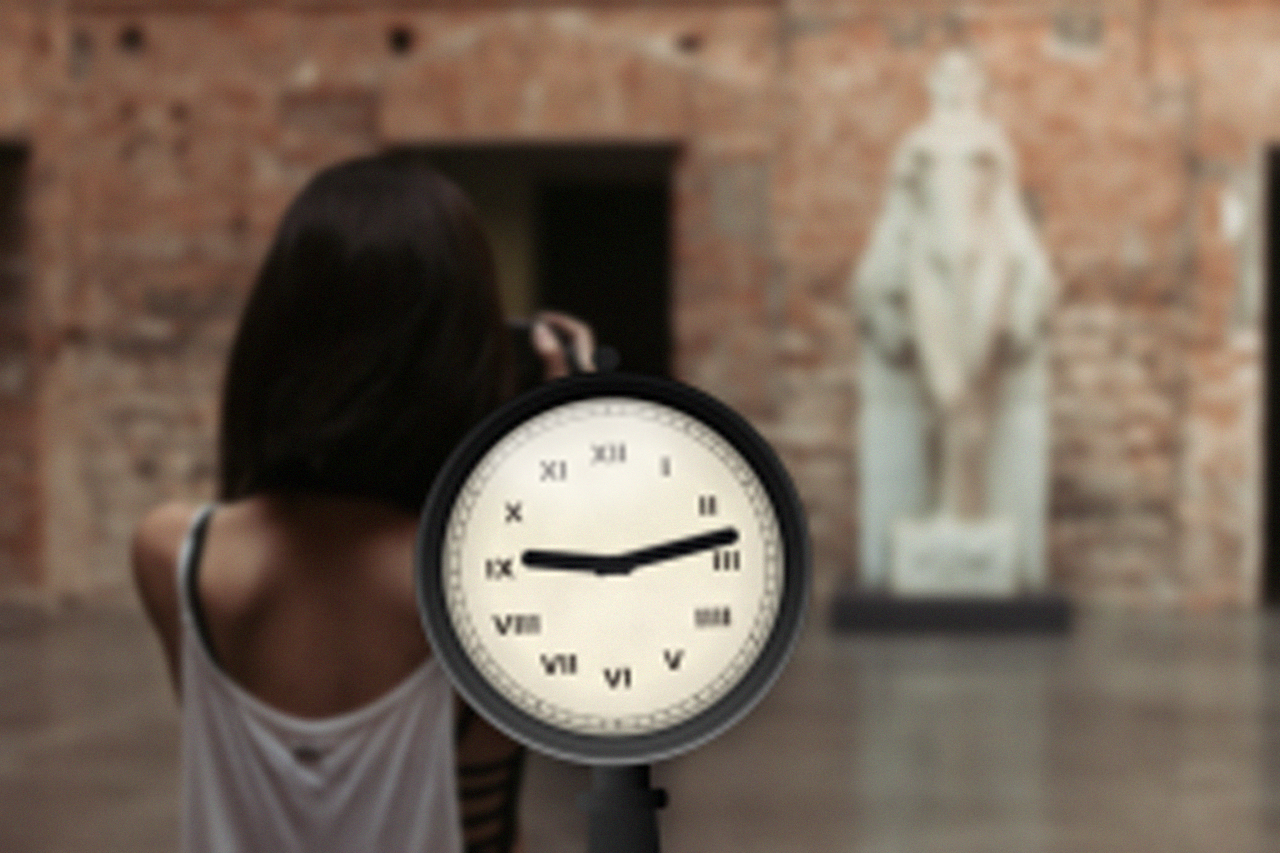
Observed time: 9.13
